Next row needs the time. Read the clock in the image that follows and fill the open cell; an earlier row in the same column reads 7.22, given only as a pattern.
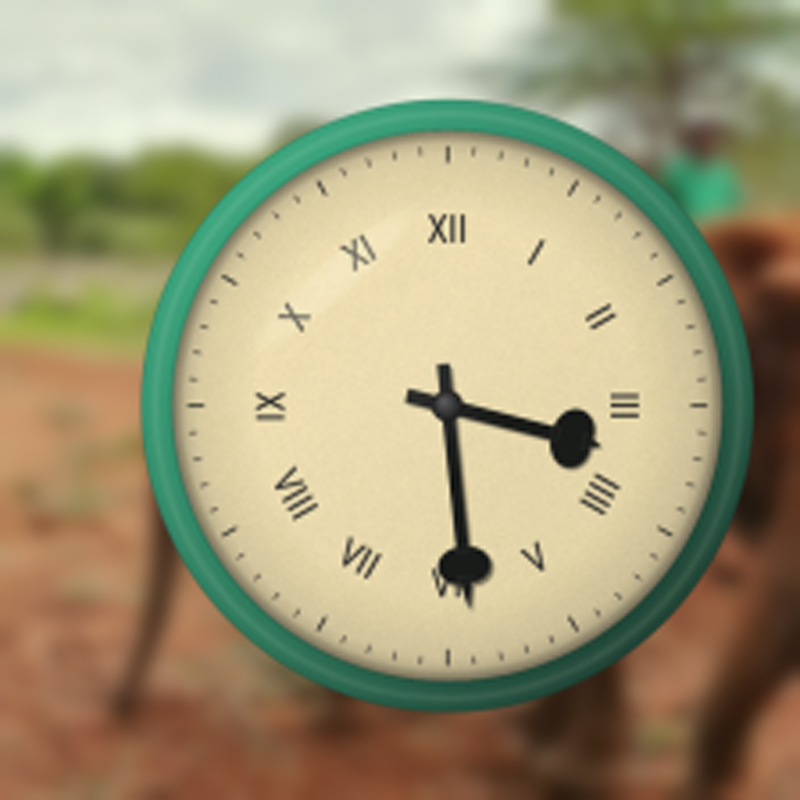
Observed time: 3.29
